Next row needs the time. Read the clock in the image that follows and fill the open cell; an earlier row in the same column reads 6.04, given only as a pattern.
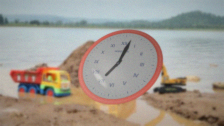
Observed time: 7.02
